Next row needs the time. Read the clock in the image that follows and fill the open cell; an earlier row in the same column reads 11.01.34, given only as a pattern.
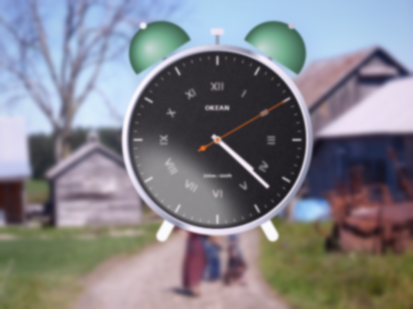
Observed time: 4.22.10
